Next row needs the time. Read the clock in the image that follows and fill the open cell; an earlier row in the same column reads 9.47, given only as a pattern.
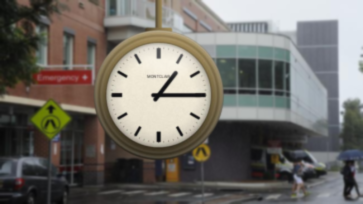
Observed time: 1.15
